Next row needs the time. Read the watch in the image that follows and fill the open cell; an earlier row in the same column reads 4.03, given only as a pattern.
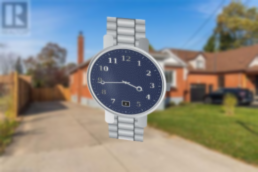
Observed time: 3.44
